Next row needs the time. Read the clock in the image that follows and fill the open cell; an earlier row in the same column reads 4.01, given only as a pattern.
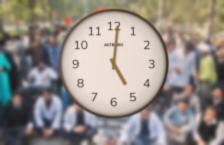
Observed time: 5.01
